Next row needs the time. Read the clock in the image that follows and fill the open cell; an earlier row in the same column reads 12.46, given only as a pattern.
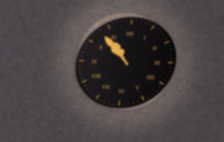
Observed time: 10.53
